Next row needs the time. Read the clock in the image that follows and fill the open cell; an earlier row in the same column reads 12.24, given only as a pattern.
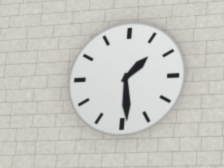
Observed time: 1.29
